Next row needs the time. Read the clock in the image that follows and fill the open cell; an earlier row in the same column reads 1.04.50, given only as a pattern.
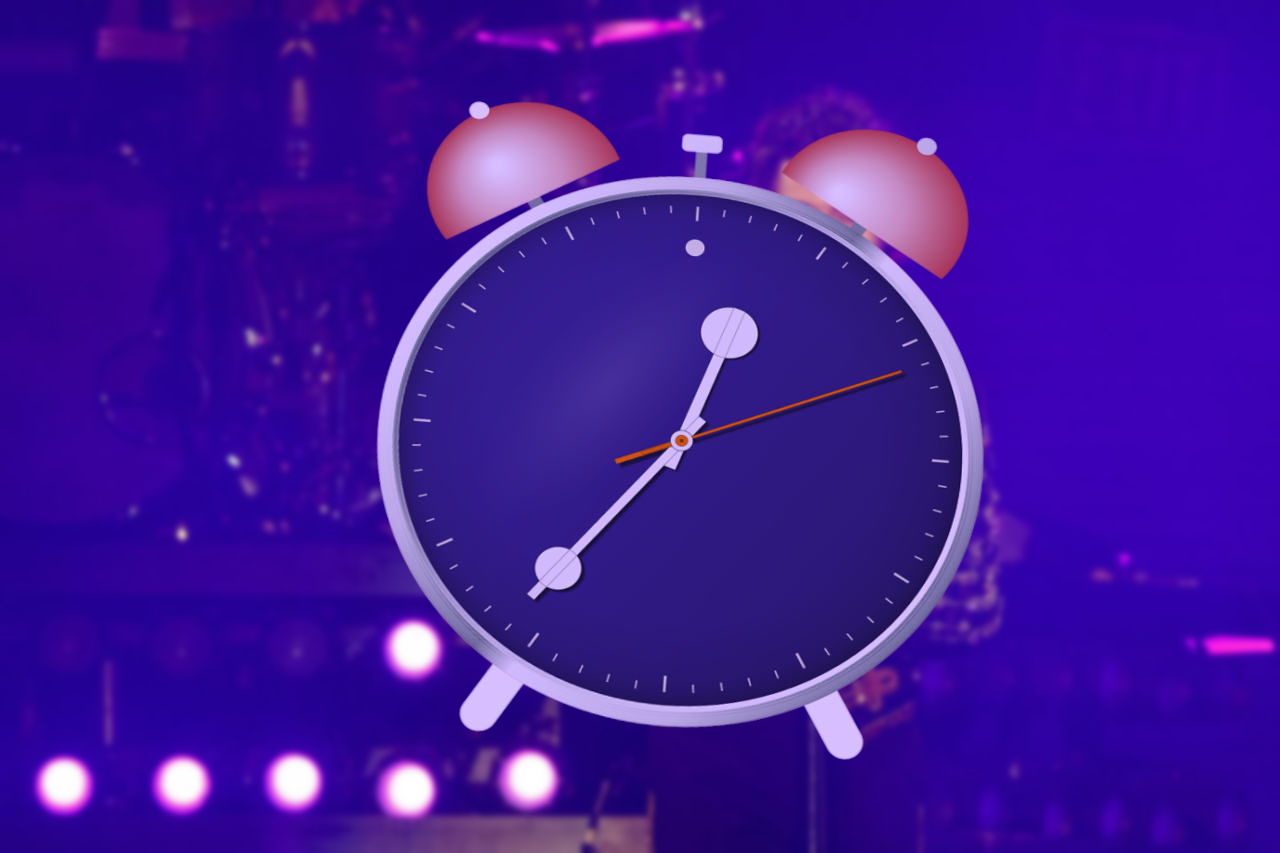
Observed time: 12.36.11
